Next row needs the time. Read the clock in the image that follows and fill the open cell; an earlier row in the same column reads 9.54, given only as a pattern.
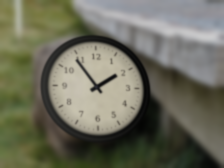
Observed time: 1.54
